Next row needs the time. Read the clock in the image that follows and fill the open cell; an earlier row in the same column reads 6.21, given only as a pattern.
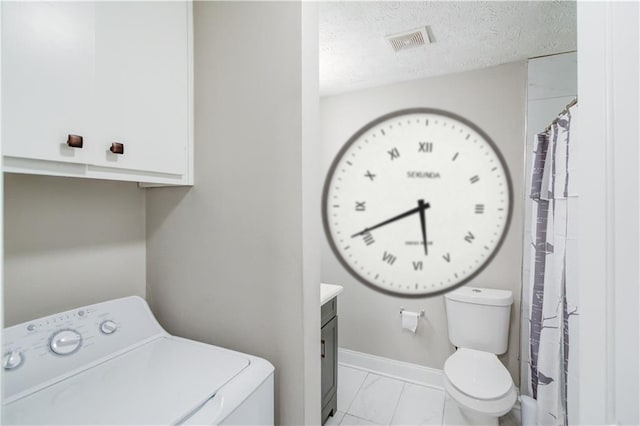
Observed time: 5.41
